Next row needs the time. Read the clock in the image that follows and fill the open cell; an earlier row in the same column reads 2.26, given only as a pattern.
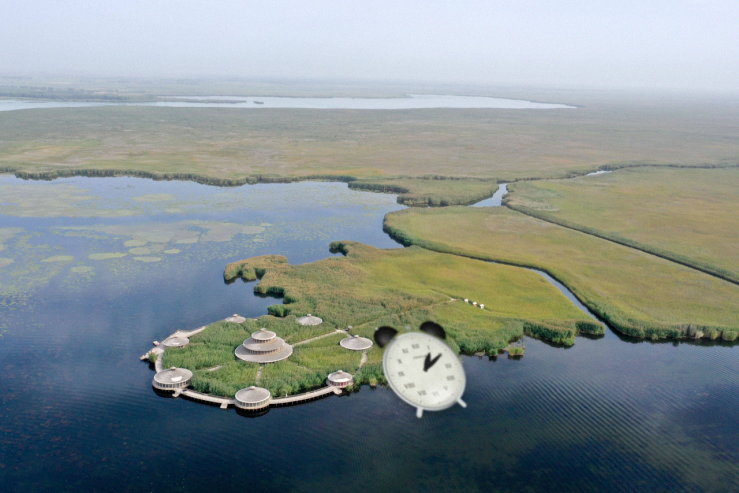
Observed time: 1.10
